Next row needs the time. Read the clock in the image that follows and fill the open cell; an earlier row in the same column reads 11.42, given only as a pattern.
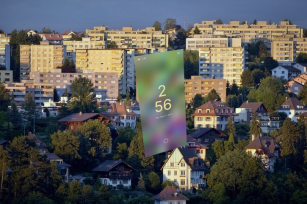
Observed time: 2.56
